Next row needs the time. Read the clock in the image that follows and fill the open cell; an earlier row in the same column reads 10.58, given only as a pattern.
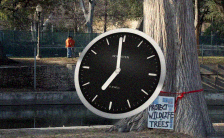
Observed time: 6.59
